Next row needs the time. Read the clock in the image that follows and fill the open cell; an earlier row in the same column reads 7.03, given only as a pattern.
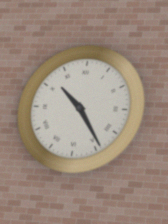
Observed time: 10.24
